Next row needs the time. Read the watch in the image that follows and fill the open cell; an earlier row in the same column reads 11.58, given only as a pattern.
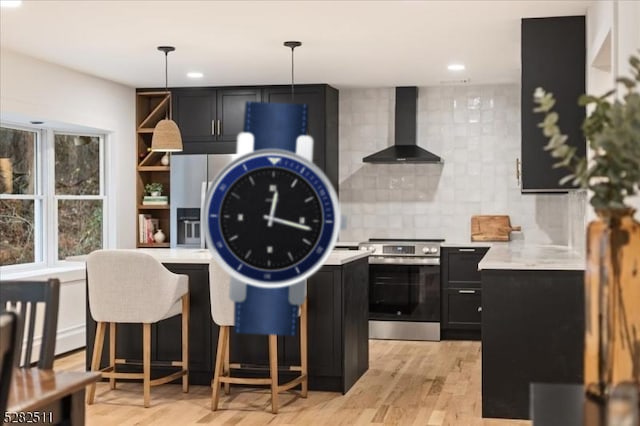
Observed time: 12.17
